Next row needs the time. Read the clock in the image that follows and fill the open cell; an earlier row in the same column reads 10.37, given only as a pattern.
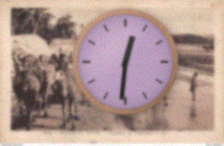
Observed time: 12.31
